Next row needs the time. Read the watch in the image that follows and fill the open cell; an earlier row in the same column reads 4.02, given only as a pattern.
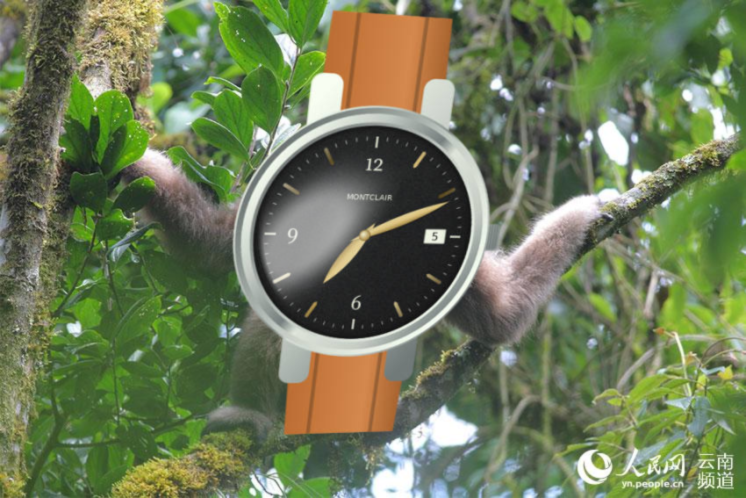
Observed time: 7.11
